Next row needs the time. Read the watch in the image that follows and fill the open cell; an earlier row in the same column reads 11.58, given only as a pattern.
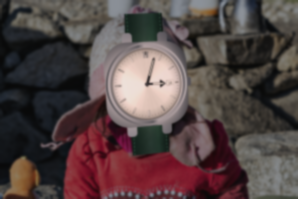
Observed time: 3.03
